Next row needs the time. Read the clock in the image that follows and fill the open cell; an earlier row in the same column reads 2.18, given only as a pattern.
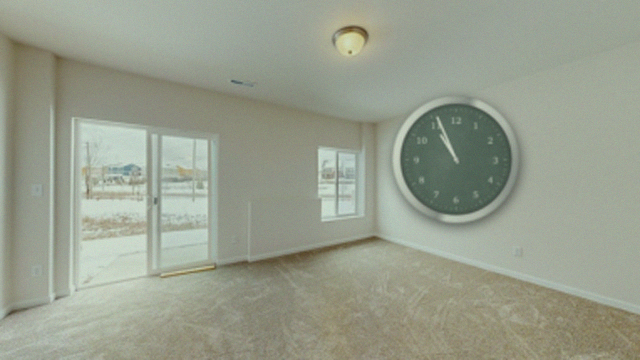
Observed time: 10.56
